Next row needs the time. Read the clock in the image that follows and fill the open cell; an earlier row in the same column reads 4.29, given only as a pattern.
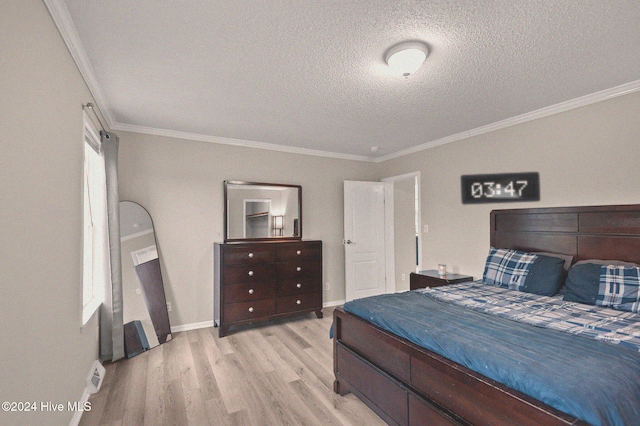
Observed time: 3.47
